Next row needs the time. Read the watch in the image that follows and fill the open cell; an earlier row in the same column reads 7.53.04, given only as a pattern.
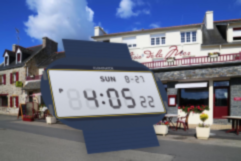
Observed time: 4.05.22
